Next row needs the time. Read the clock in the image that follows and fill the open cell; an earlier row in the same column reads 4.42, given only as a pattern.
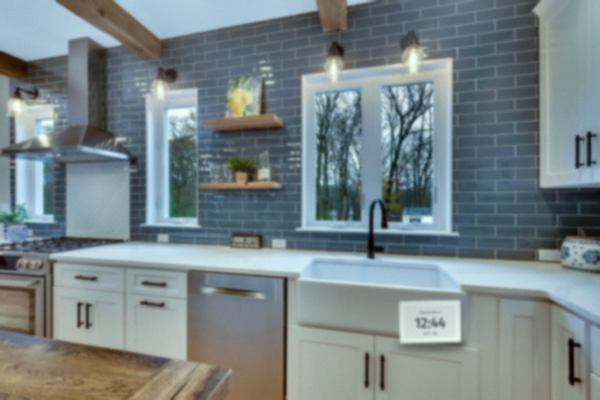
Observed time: 12.44
